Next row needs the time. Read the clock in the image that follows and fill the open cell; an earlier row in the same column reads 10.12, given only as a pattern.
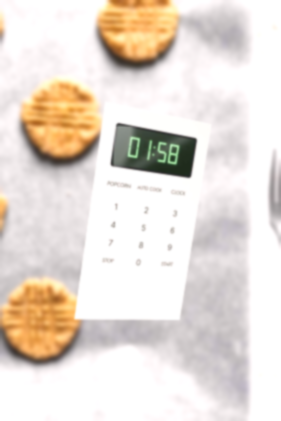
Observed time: 1.58
